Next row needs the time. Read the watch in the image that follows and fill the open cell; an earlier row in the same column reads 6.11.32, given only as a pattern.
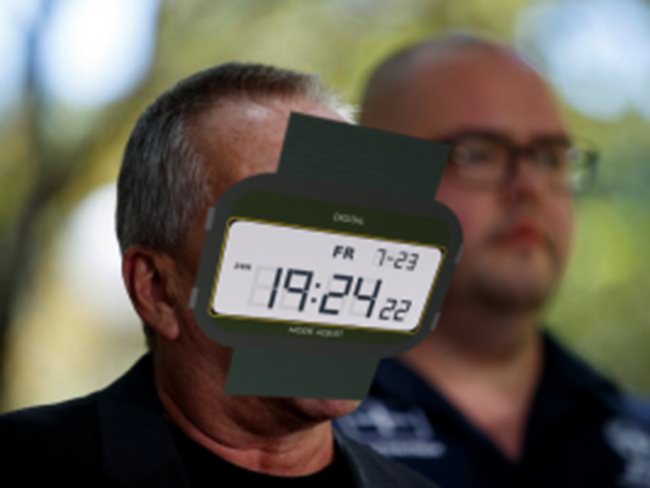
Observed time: 19.24.22
